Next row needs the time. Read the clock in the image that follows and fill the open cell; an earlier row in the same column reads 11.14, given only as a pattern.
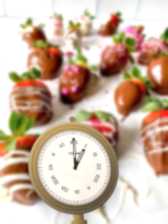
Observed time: 1.00
